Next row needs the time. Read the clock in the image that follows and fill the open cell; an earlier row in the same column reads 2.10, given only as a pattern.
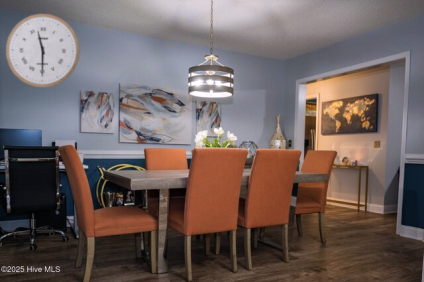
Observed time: 11.30
